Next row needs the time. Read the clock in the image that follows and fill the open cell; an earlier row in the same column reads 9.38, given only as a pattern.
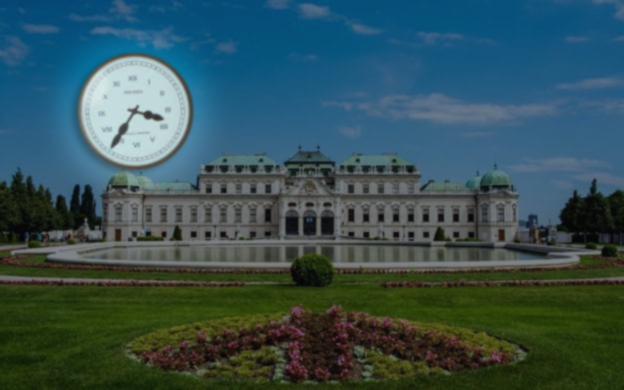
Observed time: 3.36
